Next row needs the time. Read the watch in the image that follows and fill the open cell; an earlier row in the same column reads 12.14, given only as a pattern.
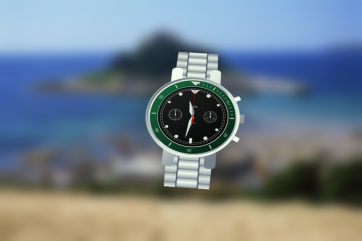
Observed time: 11.32
